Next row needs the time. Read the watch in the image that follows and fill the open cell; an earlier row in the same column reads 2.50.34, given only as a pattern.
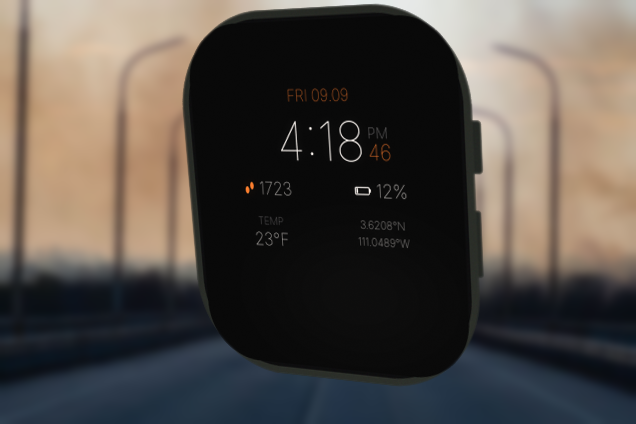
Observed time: 4.18.46
